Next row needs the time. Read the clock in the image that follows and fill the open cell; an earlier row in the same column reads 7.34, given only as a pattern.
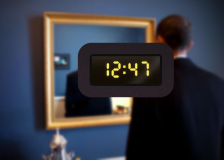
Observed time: 12.47
